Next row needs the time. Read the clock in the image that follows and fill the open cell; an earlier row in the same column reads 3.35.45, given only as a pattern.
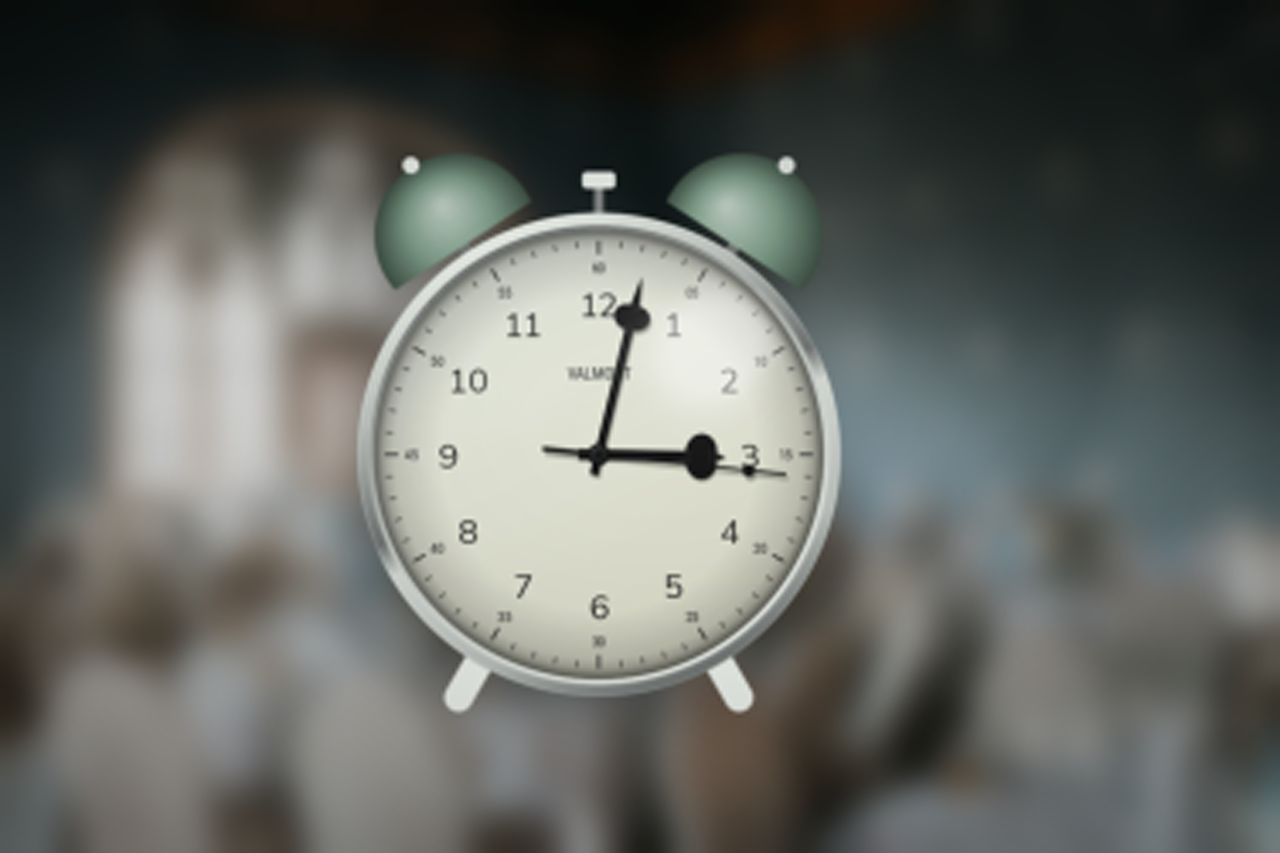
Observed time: 3.02.16
